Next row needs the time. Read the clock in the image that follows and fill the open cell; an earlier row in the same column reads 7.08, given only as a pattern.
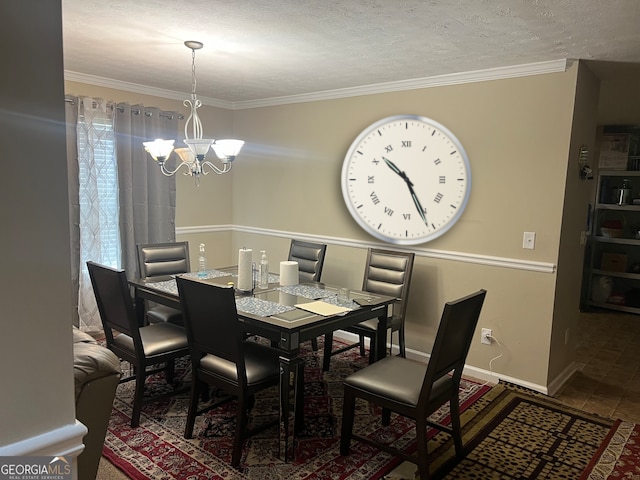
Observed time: 10.26
